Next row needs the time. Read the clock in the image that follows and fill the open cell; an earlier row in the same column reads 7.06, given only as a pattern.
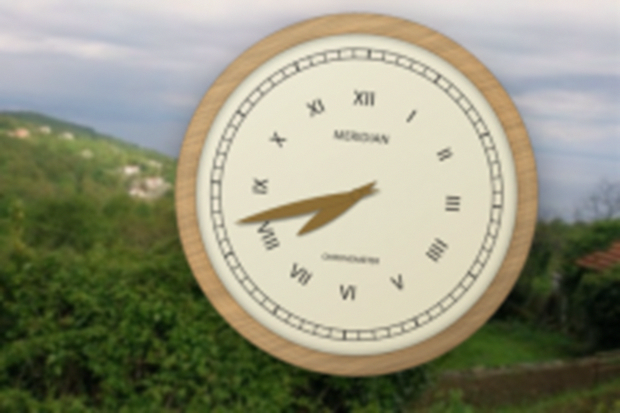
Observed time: 7.42
